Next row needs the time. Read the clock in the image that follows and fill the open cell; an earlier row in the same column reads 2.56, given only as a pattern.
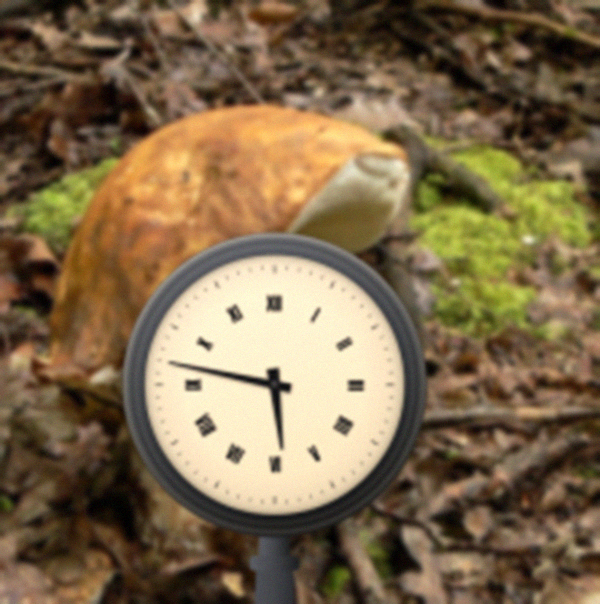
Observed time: 5.47
